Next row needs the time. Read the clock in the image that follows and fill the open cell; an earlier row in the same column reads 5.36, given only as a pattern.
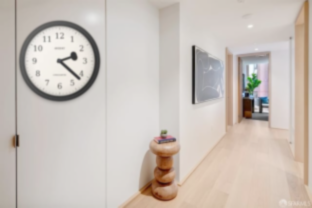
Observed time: 2.22
